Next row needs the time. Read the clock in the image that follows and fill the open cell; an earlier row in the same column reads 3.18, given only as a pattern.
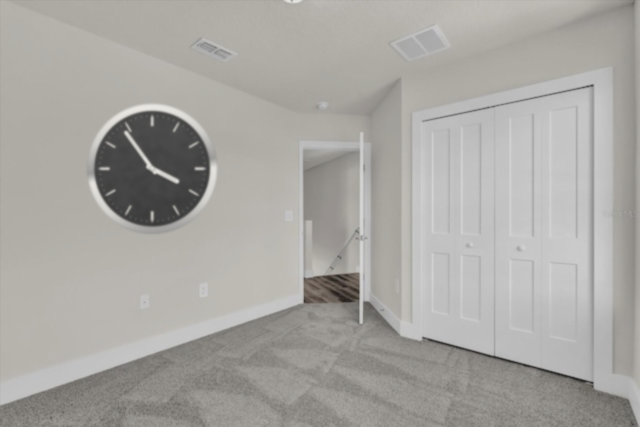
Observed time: 3.54
